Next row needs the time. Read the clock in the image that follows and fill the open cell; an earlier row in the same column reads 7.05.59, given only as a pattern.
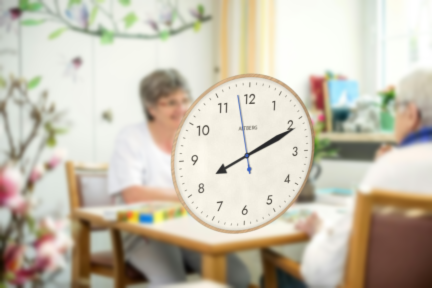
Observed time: 8.10.58
